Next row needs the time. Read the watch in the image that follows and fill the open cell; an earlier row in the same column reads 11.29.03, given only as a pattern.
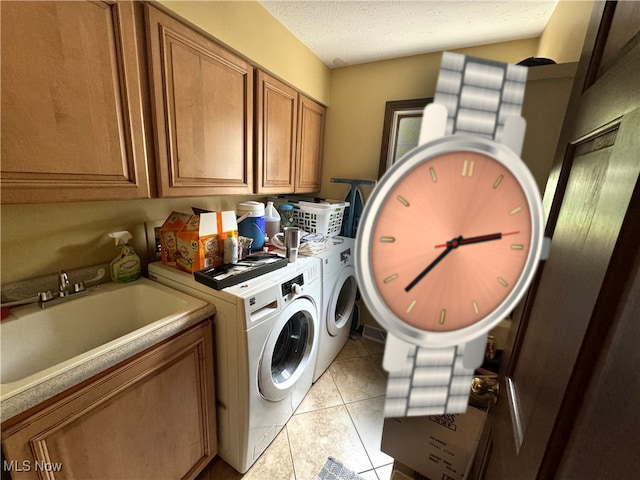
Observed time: 2.37.13
